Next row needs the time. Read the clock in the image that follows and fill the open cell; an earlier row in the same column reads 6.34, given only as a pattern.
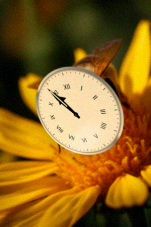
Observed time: 10.54
